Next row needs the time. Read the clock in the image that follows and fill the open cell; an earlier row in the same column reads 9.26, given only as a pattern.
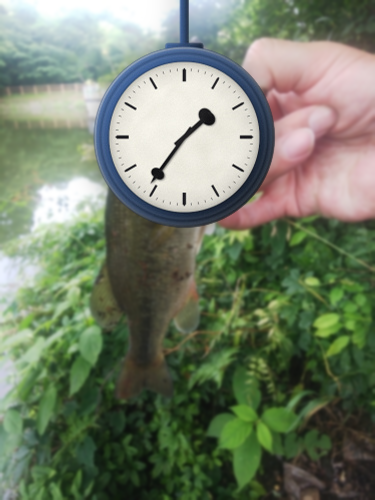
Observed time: 1.36
